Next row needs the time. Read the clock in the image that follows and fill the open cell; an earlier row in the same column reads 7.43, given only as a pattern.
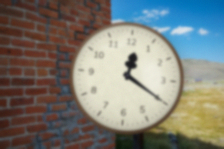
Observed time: 12.20
